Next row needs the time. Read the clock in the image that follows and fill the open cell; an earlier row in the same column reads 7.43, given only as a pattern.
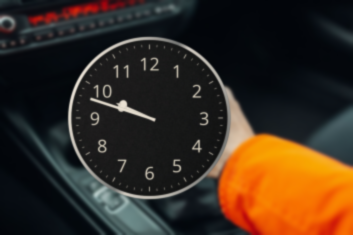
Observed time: 9.48
